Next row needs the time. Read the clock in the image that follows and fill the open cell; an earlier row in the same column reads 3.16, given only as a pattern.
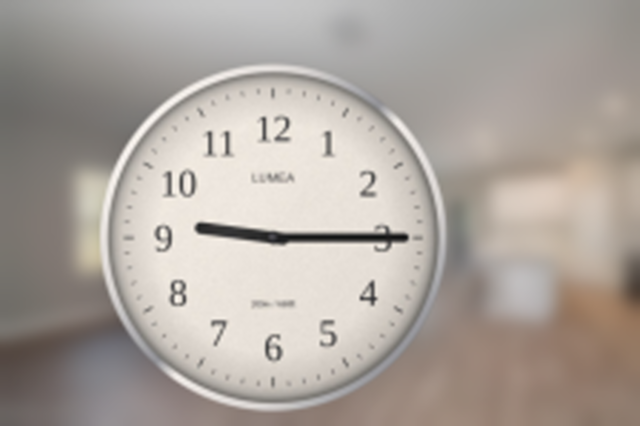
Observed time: 9.15
